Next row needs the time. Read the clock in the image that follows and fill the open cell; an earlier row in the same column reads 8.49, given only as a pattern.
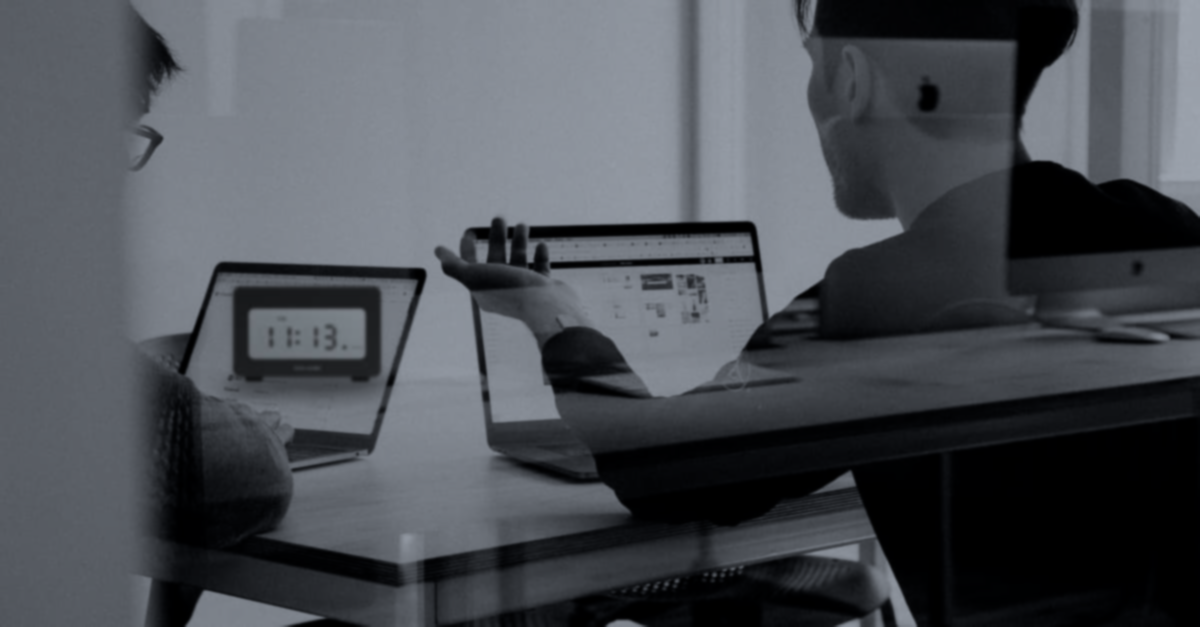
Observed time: 11.13
